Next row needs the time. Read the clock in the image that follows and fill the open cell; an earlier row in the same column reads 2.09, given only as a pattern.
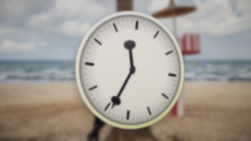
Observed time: 11.34
